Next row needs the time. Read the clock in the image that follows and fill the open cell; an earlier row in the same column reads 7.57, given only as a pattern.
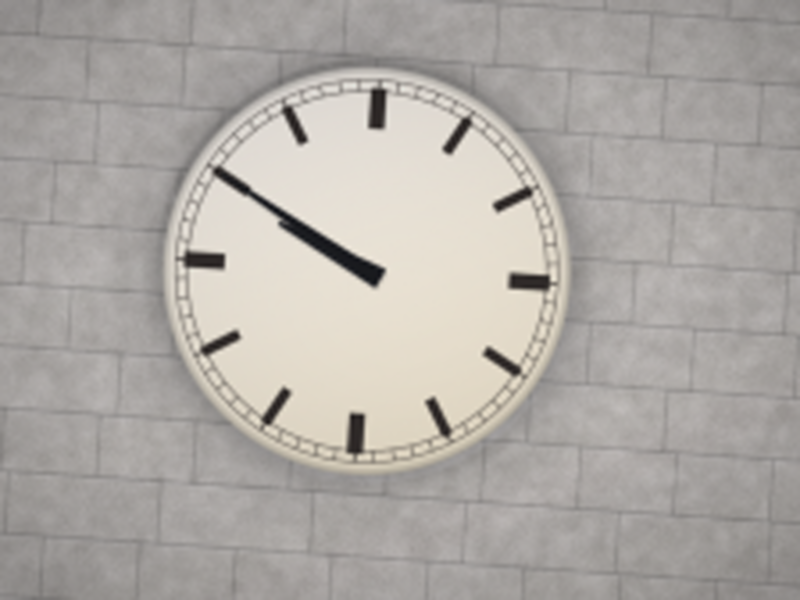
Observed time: 9.50
